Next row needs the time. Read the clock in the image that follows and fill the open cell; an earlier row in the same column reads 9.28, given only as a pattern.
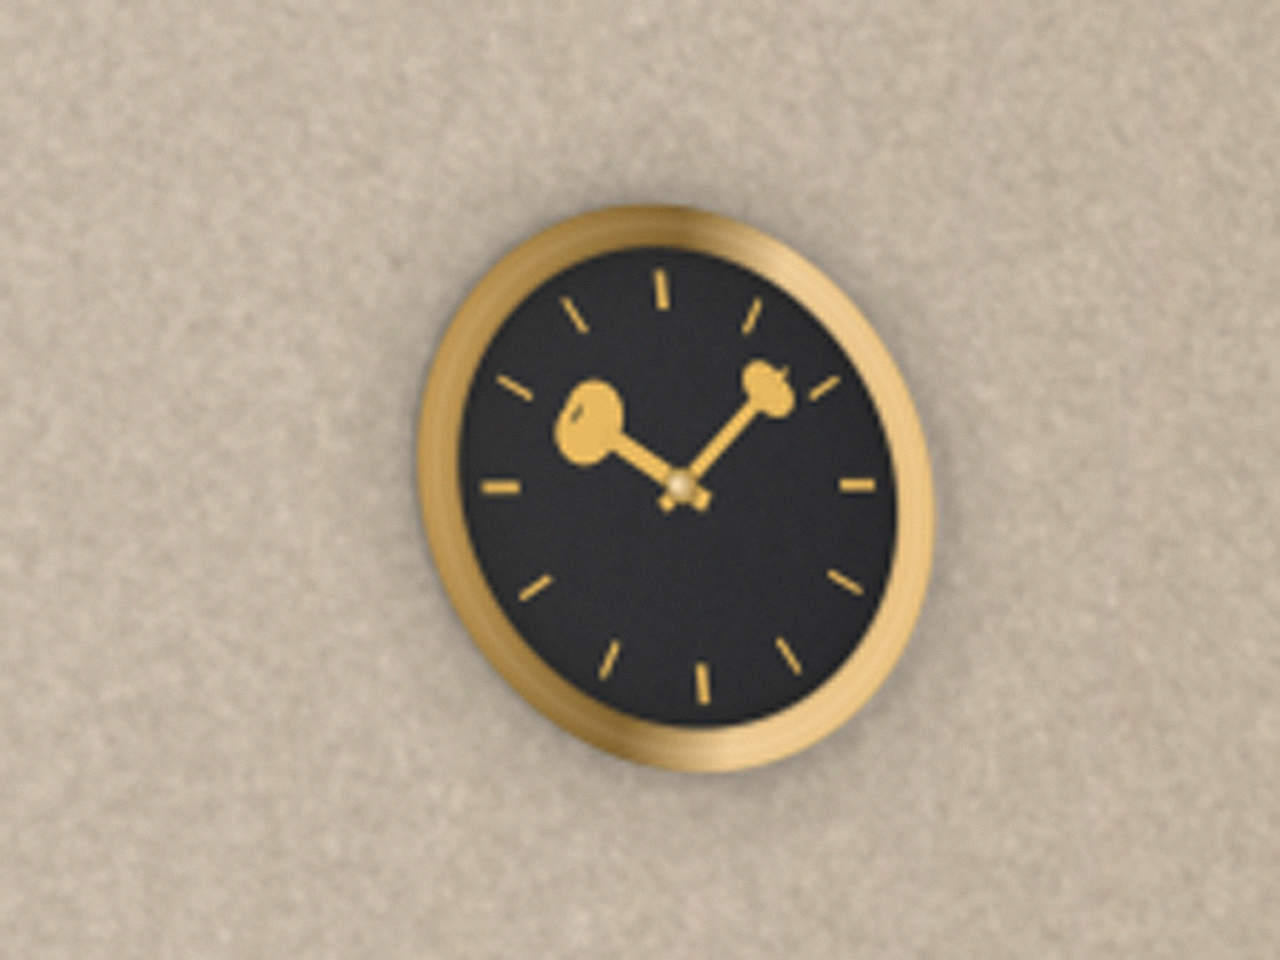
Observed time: 10.08
